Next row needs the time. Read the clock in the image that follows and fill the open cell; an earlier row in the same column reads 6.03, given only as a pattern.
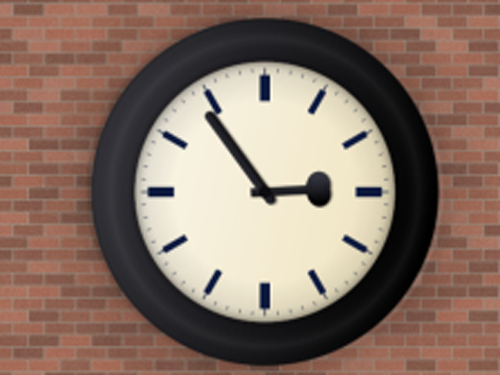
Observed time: 2.54
